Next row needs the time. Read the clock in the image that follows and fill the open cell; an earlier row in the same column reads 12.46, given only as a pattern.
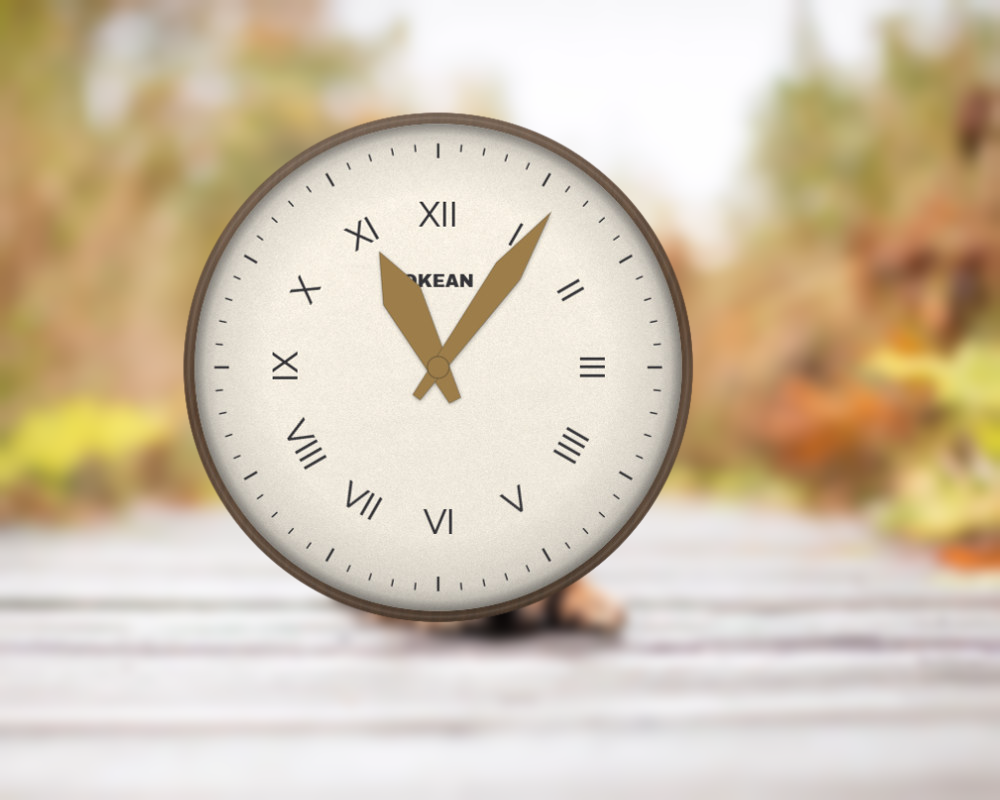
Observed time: 11.06
